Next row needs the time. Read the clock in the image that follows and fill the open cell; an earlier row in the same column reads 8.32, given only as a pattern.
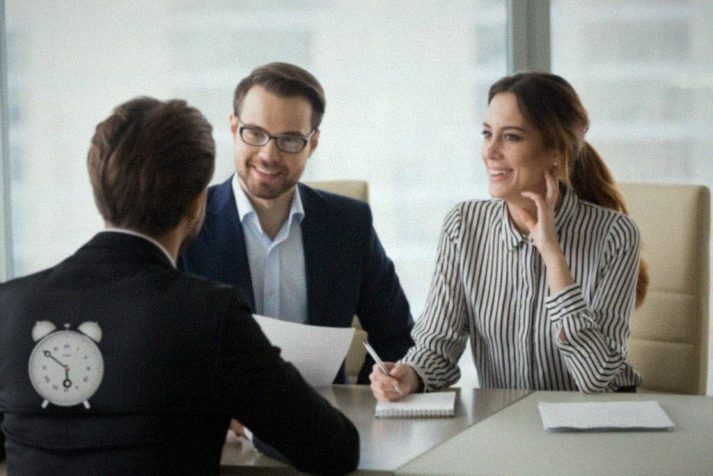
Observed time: 5.51
